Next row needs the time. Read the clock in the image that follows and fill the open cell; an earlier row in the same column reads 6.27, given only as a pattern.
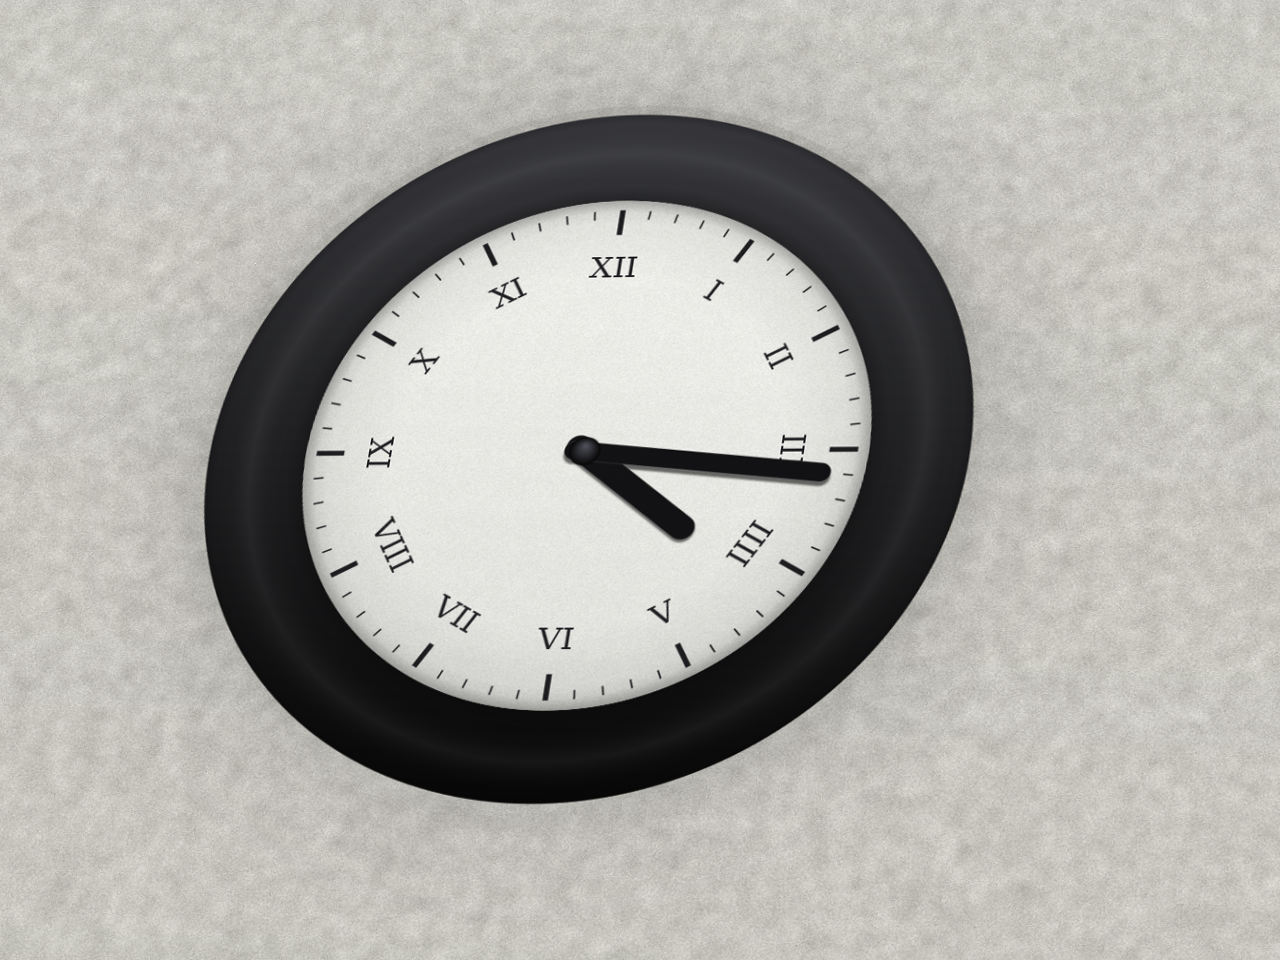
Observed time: 4.16
